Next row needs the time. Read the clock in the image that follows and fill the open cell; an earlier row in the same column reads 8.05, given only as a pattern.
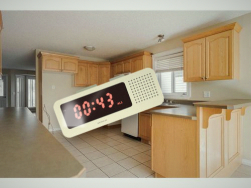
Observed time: 0.43
